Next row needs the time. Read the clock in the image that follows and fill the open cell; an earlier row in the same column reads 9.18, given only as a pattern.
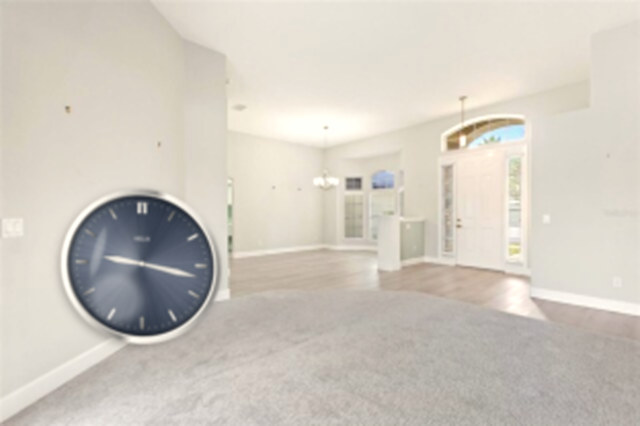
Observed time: 9.17
